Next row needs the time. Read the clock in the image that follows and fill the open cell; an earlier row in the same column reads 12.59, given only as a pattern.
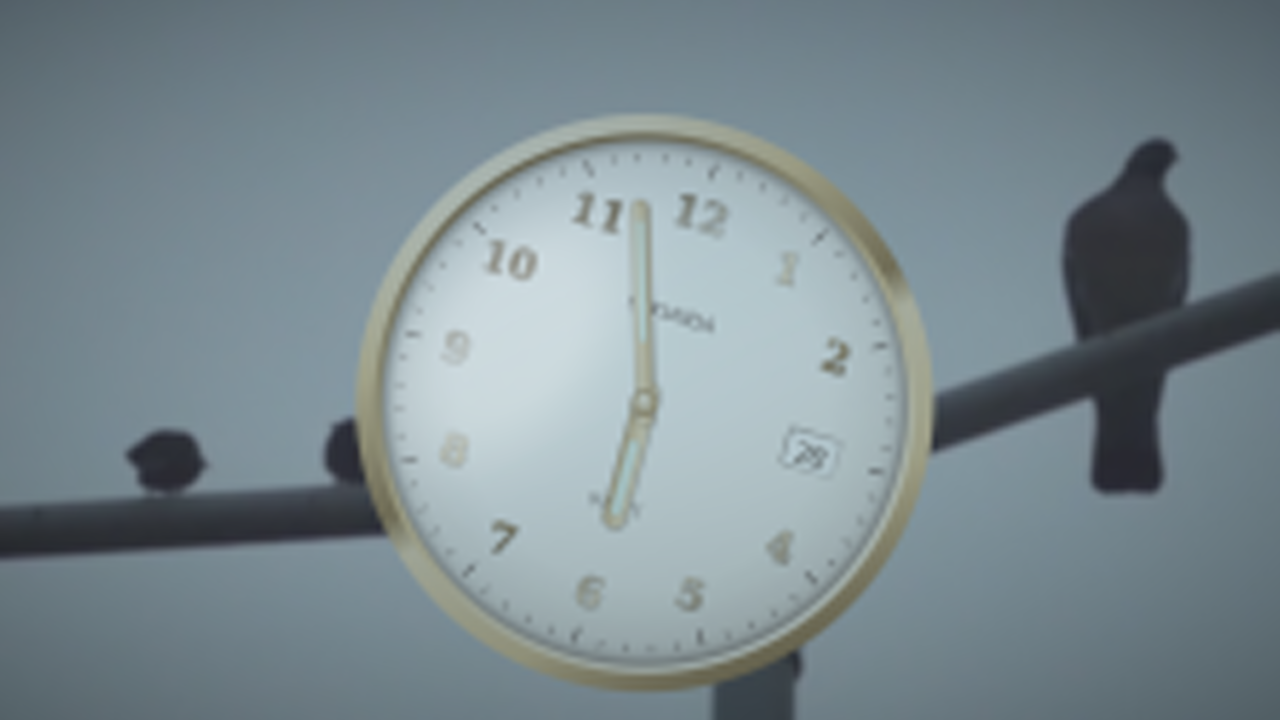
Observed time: 5.57
